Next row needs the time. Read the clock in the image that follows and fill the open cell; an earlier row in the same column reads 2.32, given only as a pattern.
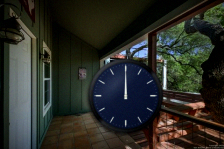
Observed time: 12.00
